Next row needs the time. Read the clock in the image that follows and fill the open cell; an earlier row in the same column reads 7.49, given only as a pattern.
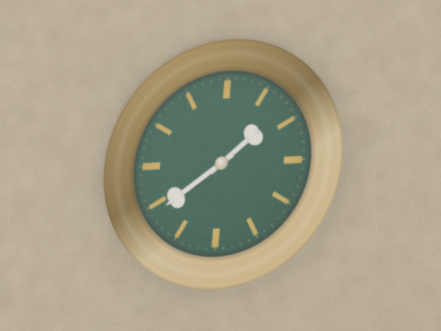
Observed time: 1.39
